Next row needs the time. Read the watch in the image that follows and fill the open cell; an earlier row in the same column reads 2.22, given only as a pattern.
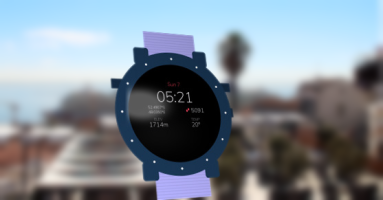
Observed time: 5.21
